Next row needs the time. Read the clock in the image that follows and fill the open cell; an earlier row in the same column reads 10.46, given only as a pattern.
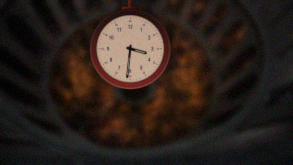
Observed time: 3.31
